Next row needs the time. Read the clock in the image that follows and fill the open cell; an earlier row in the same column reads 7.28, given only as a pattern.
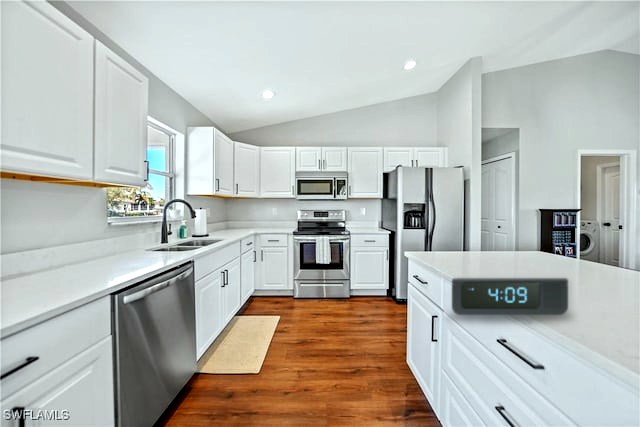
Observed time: 4.09
